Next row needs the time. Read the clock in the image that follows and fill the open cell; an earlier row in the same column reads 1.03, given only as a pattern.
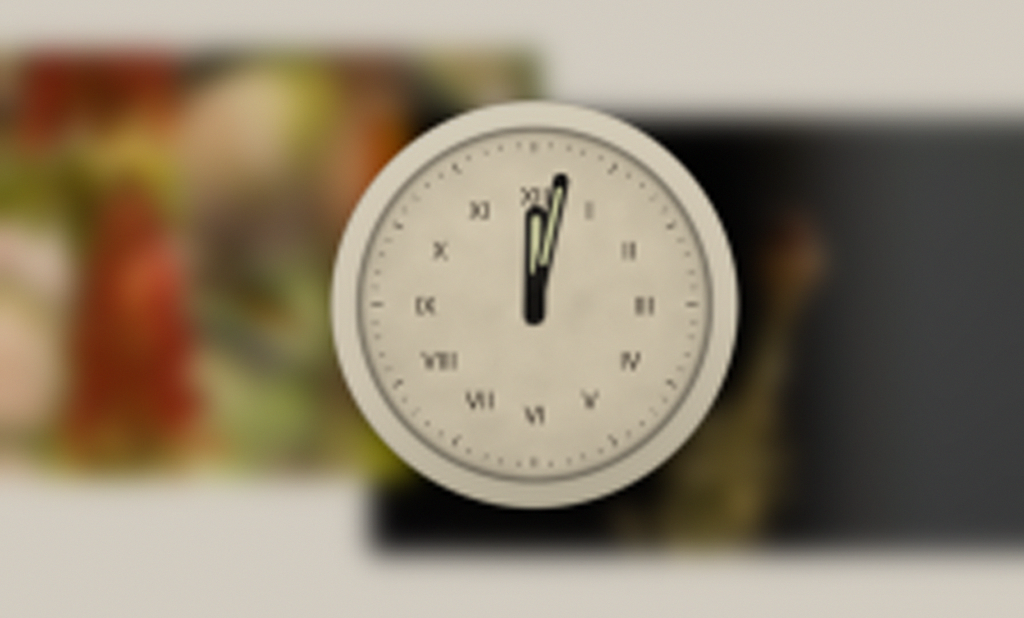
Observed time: 12.02
